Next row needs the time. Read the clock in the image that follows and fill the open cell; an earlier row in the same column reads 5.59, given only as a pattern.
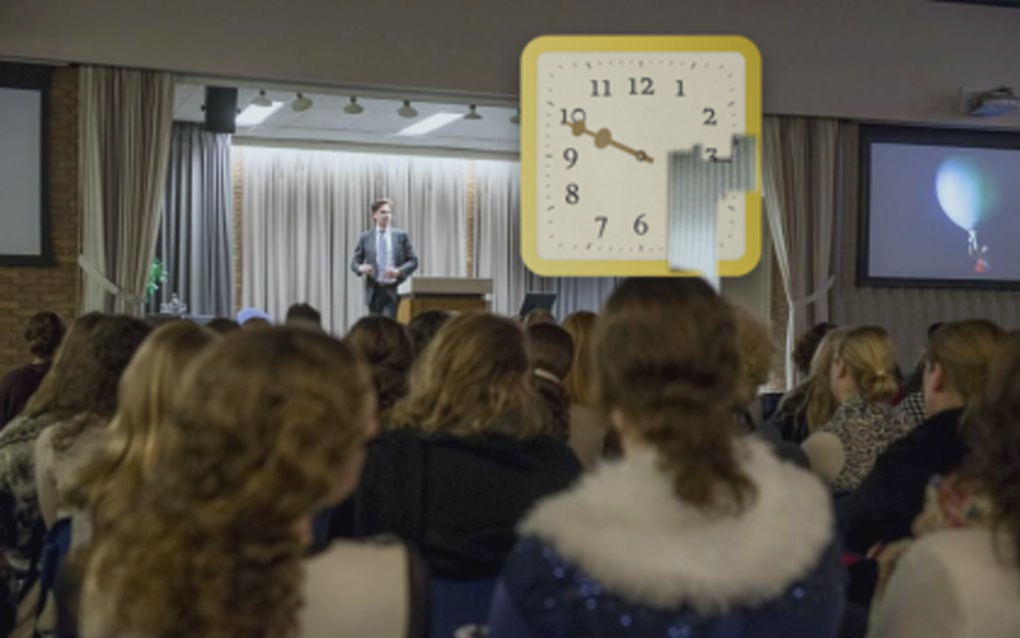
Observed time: 9.49
